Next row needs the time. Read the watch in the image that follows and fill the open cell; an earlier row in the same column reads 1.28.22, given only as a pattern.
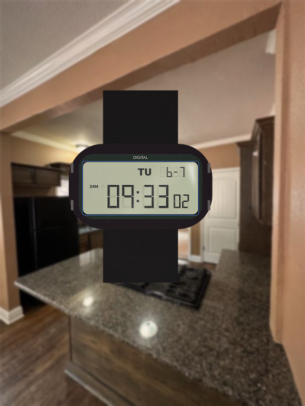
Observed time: 9.33.02
